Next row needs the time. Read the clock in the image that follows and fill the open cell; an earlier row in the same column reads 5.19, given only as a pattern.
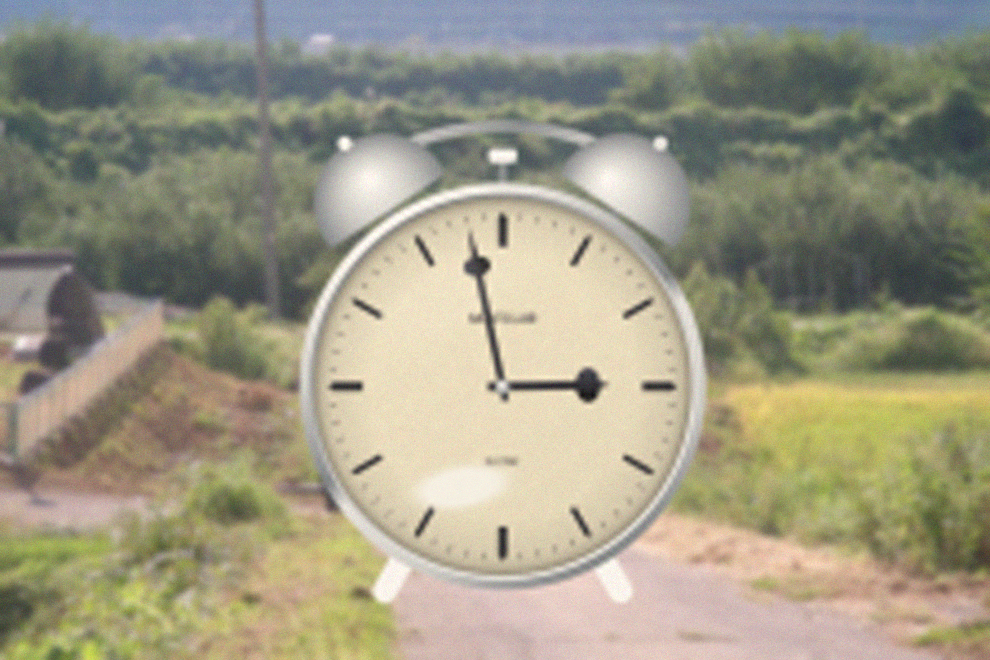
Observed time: 2.58
